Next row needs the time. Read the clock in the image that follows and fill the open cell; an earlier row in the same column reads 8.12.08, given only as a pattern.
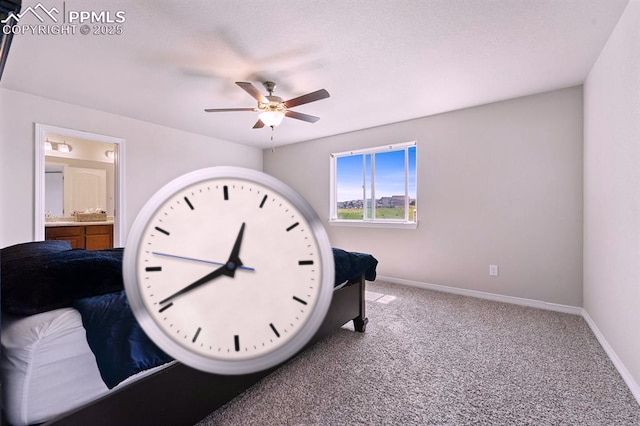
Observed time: 12.40.47
